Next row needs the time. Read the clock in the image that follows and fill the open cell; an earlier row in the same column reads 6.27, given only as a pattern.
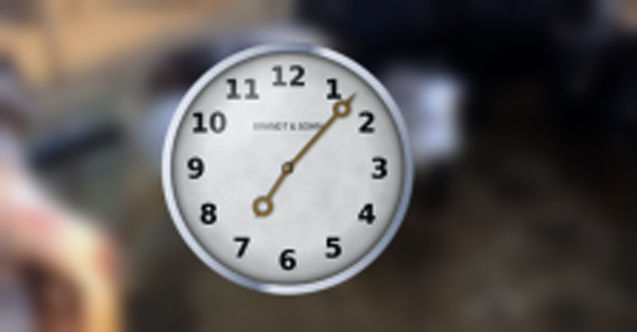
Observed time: 7.07
